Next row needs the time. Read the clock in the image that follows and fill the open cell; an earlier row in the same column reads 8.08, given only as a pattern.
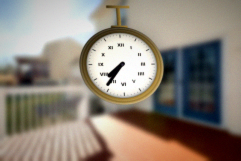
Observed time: 7.36
